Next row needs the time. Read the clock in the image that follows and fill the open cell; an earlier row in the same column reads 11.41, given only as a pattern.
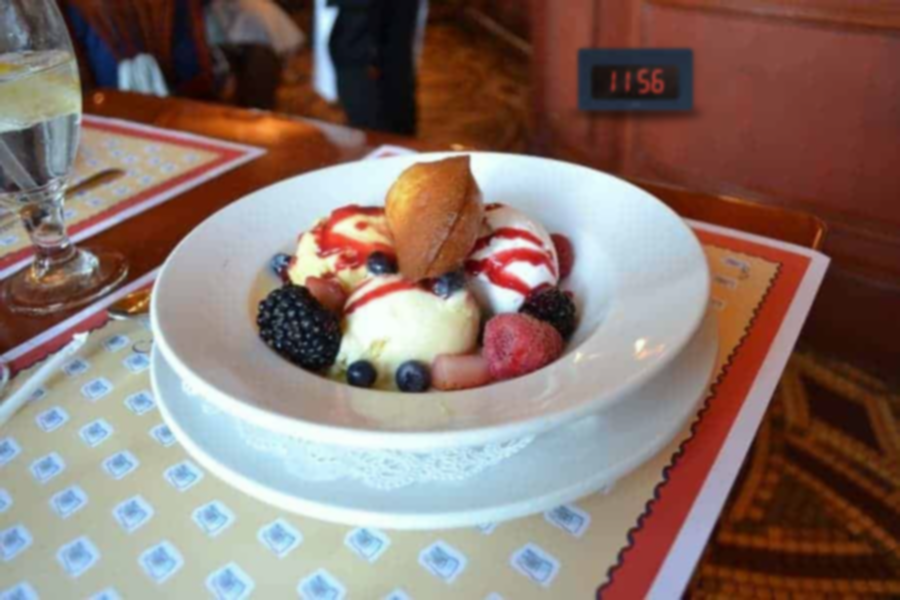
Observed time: 11.56
